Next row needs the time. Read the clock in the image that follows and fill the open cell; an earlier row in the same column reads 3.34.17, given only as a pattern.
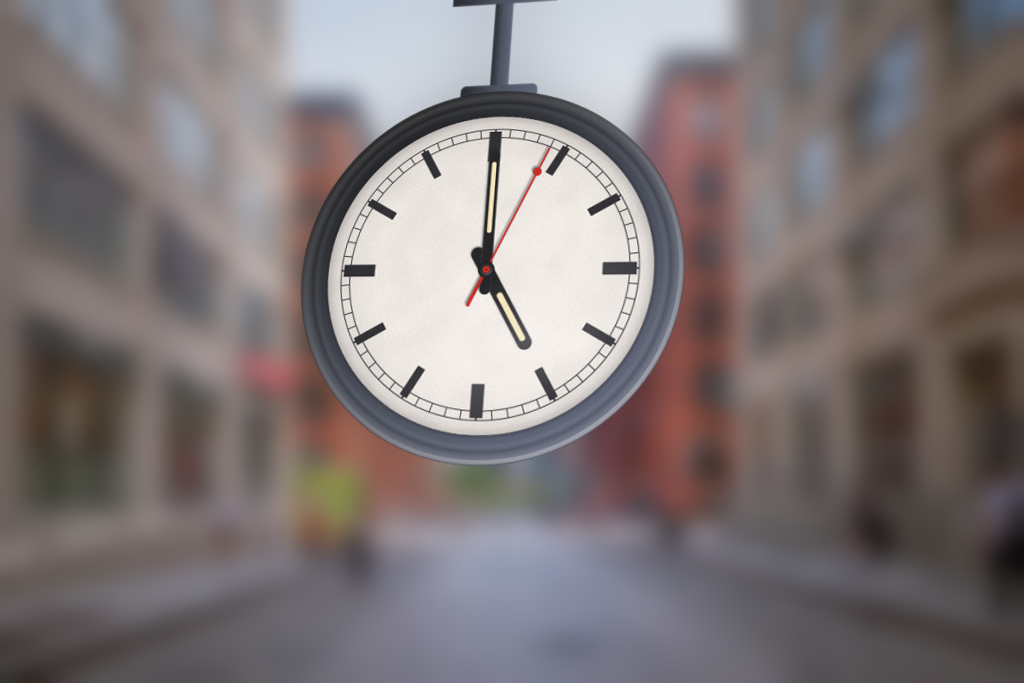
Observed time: 5.00.04
